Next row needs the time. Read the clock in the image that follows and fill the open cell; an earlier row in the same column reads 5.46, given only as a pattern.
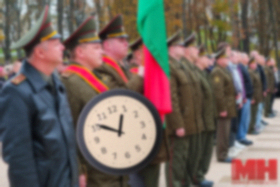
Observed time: 12.51
